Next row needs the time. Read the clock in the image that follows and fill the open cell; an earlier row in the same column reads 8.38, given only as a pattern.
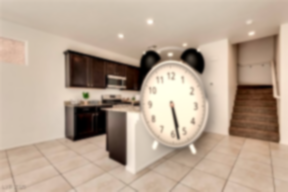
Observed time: 5.28
